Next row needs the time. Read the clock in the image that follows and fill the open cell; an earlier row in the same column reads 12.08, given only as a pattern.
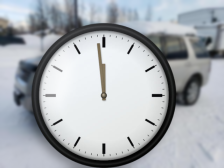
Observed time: 11.59
